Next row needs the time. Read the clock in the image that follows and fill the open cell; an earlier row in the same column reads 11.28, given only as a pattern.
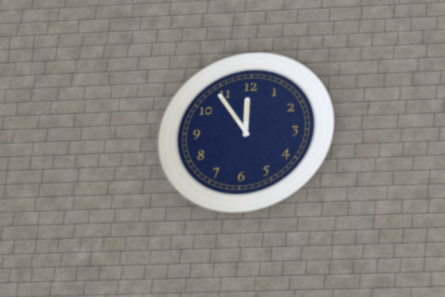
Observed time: 11.54
